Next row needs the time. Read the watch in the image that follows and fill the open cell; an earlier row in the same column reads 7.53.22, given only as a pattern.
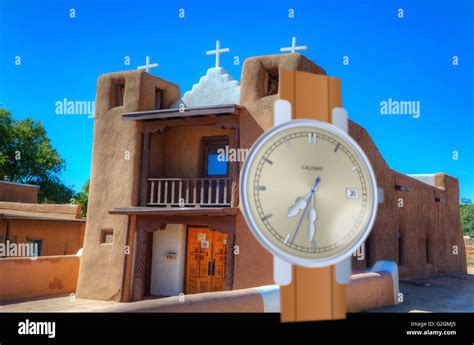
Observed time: 7.30.34
